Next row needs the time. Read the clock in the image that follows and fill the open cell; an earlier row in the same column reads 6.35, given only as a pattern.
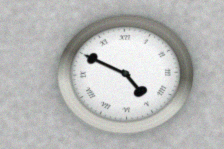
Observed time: 4.50
